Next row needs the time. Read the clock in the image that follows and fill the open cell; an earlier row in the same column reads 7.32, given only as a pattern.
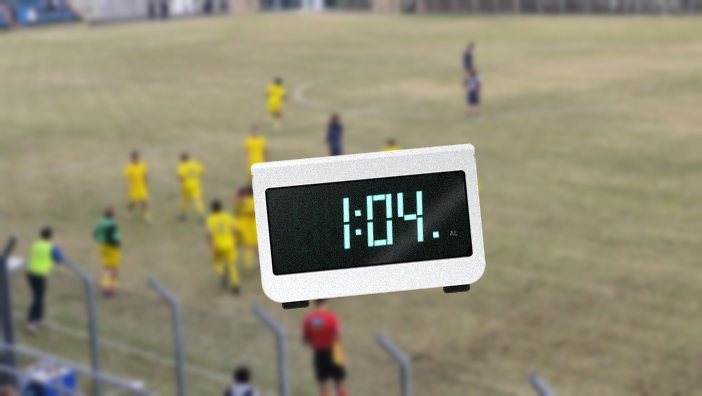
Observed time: 1.04
